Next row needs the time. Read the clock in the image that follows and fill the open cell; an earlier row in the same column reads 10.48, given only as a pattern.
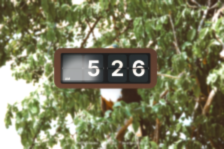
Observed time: 5.26
